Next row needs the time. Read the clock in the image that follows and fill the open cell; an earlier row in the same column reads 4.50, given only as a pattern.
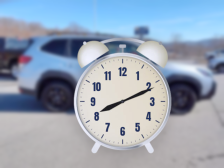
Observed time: 8.11
